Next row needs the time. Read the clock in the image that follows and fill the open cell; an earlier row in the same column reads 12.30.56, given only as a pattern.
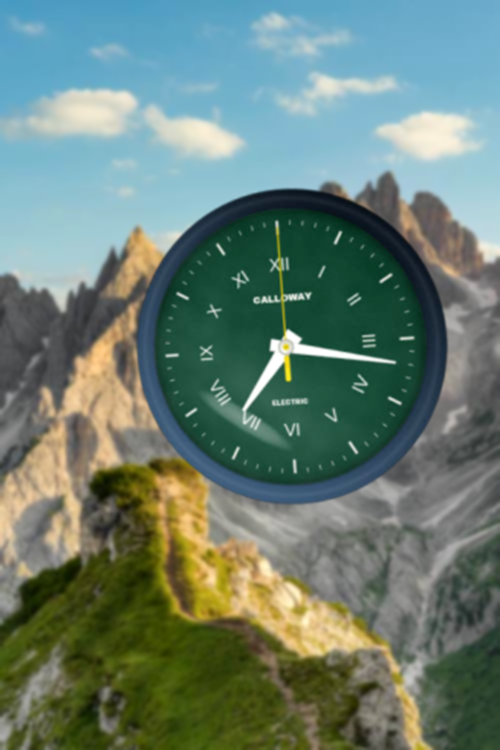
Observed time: 7.17.00
